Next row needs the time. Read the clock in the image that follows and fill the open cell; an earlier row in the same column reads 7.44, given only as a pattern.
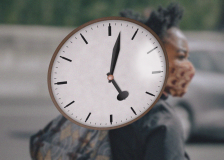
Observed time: 5.02
